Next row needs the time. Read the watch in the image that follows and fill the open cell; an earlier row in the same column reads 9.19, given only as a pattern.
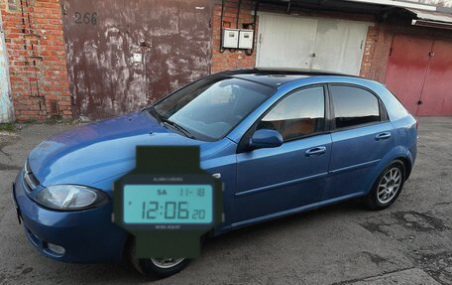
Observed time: 12.06
